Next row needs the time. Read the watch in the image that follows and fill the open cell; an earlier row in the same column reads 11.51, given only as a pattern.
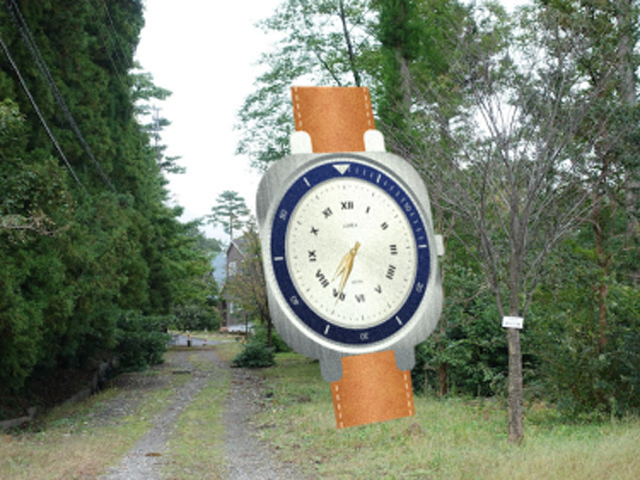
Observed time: 7.35
